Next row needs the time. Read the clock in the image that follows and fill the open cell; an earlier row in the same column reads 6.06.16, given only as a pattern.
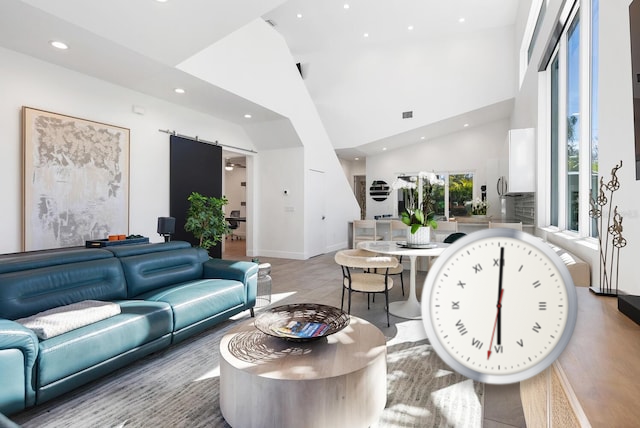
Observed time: 6.00.32
